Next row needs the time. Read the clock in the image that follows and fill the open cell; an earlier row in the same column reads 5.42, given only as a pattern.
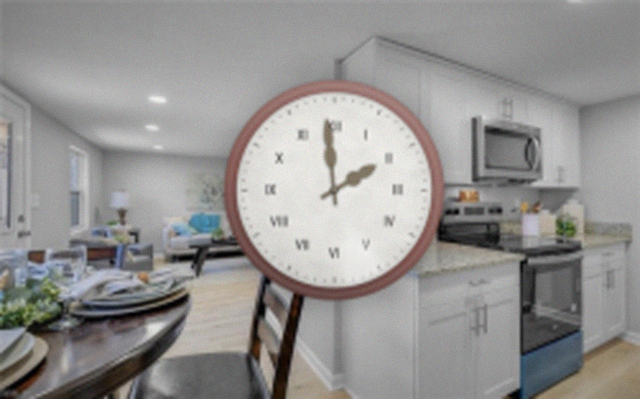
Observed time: 1.59
